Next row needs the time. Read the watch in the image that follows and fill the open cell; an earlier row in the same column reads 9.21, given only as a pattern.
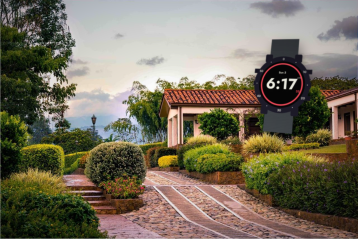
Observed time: 6.17
